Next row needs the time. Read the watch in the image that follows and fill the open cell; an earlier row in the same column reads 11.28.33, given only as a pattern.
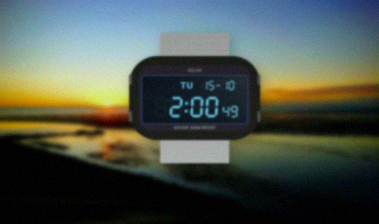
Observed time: 2.00.49
